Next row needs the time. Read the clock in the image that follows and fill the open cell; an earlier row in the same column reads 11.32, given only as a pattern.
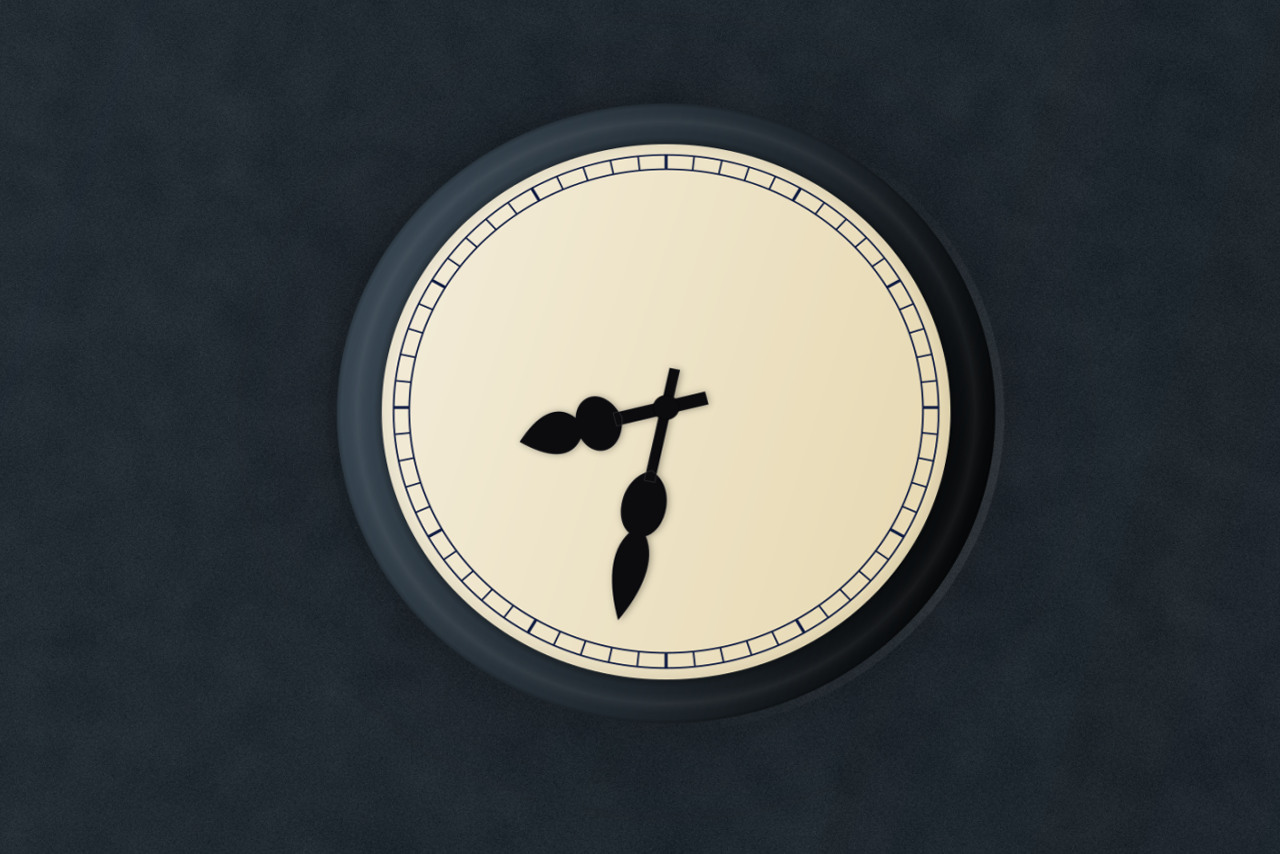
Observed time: 8.32
